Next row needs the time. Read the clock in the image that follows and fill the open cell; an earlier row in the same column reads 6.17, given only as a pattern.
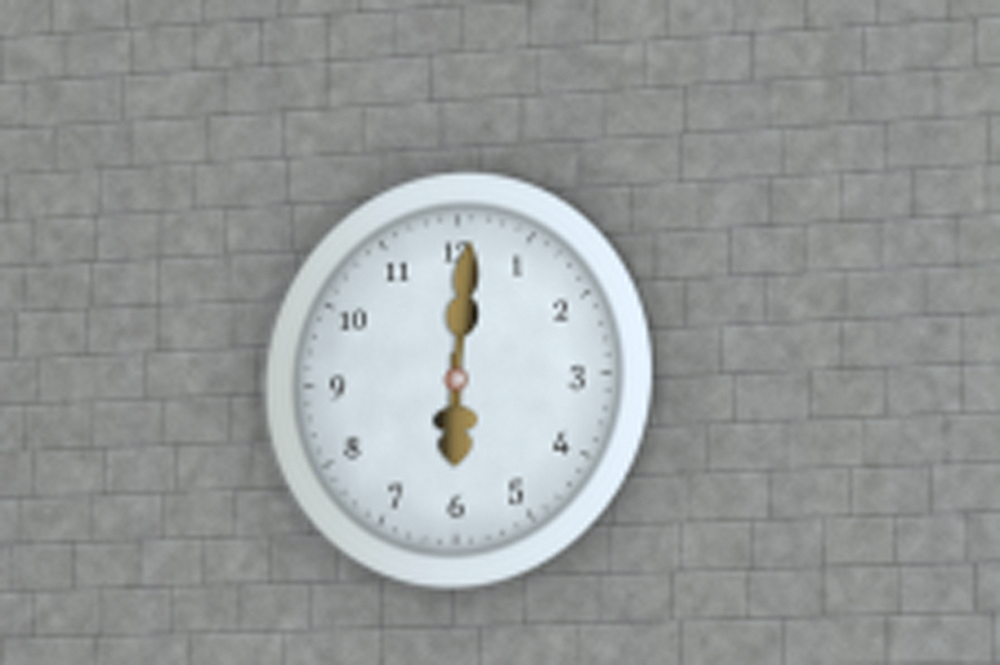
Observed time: 6.01
